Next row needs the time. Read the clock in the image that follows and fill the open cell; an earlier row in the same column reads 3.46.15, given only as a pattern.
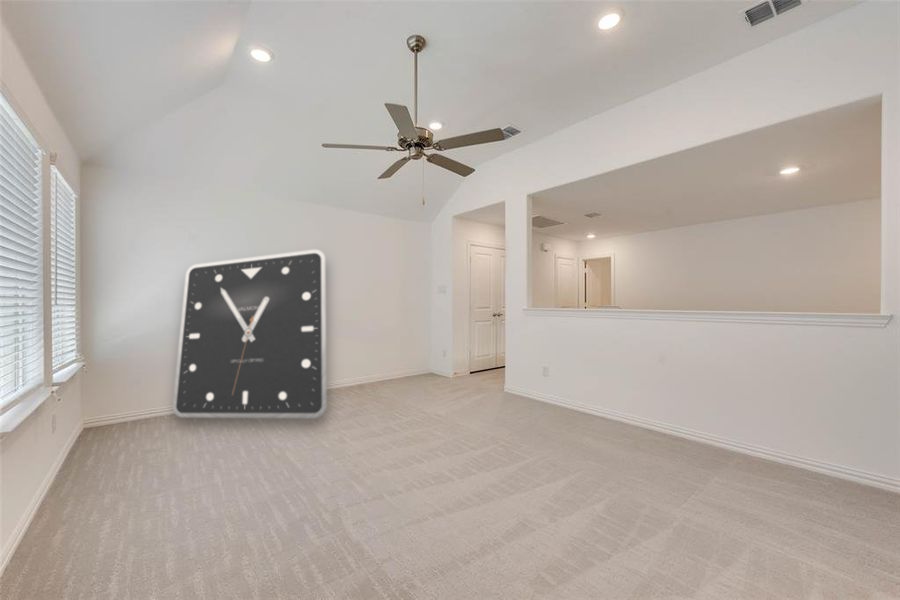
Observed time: 12.54.32
